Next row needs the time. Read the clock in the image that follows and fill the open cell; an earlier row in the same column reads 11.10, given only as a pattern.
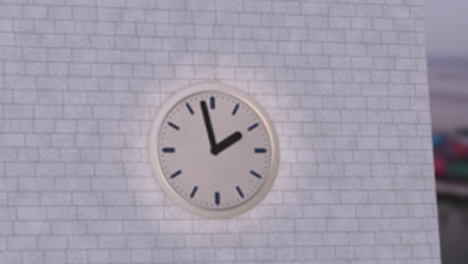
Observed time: 1.58
